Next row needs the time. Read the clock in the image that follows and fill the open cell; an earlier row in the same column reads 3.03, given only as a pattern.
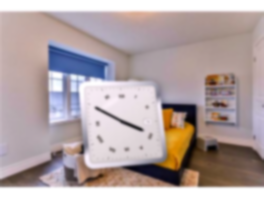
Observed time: 3.50
